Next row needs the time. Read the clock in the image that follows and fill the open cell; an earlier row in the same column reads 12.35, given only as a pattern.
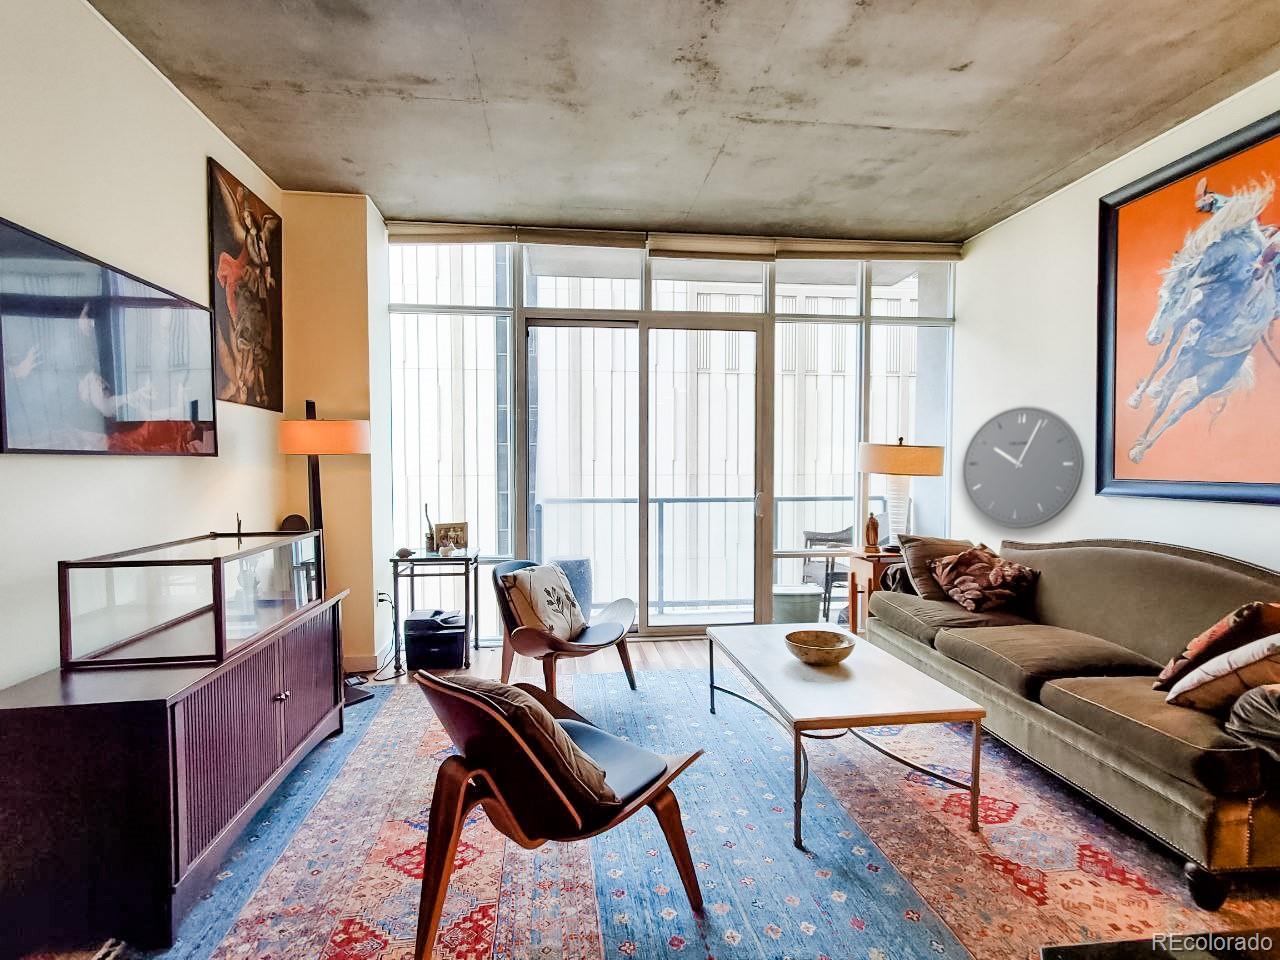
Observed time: 10.04
